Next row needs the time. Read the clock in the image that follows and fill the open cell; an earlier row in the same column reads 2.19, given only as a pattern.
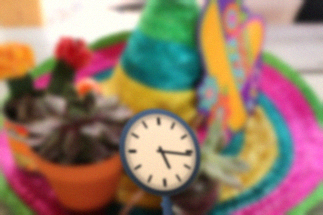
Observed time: 5.16
